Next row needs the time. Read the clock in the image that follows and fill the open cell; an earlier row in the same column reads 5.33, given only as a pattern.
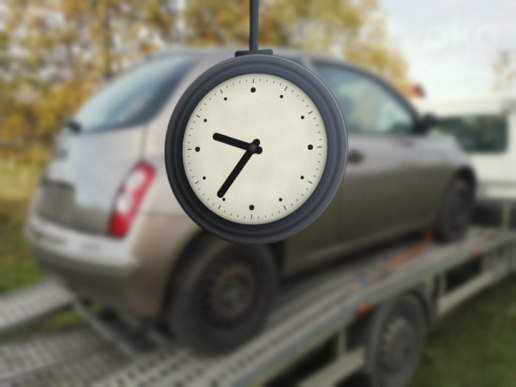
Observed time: 9.36
